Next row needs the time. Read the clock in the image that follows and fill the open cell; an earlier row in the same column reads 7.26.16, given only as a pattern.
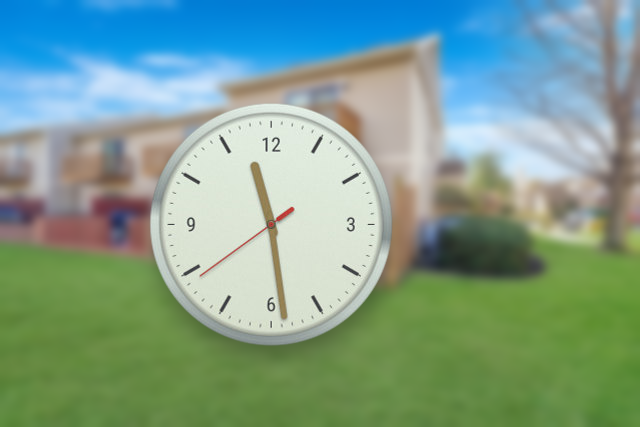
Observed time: 11.28.39
